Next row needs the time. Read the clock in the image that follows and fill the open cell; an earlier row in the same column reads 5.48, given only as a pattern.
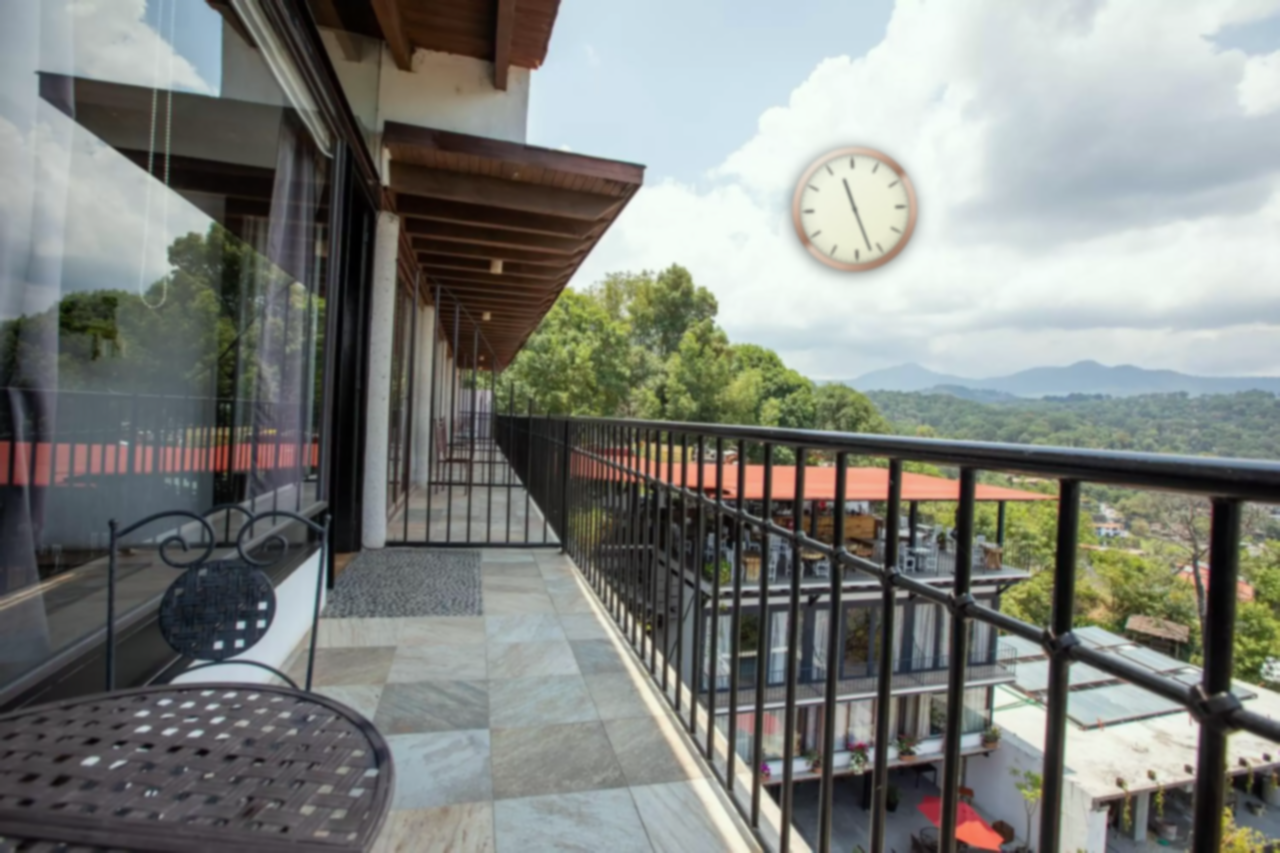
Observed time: 11.27
